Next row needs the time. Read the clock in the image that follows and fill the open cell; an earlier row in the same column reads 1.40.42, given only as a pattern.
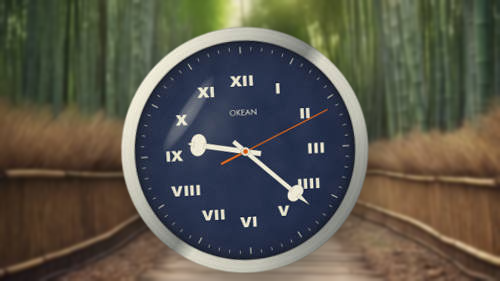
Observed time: 9.22.11
